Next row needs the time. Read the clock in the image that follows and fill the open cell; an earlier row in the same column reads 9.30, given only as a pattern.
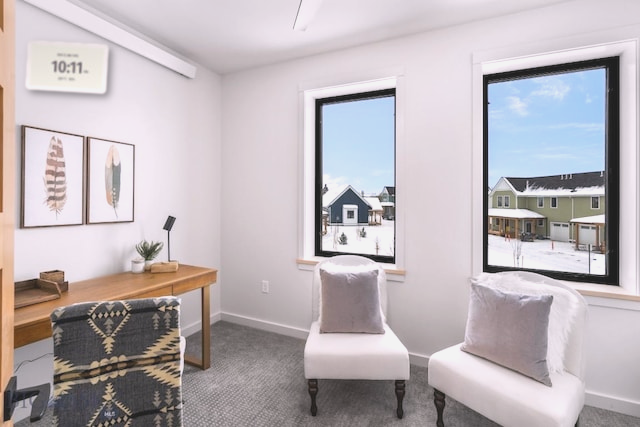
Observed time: 10.11
